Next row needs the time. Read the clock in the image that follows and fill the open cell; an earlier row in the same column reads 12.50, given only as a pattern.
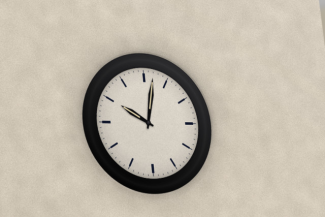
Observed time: 10.02
